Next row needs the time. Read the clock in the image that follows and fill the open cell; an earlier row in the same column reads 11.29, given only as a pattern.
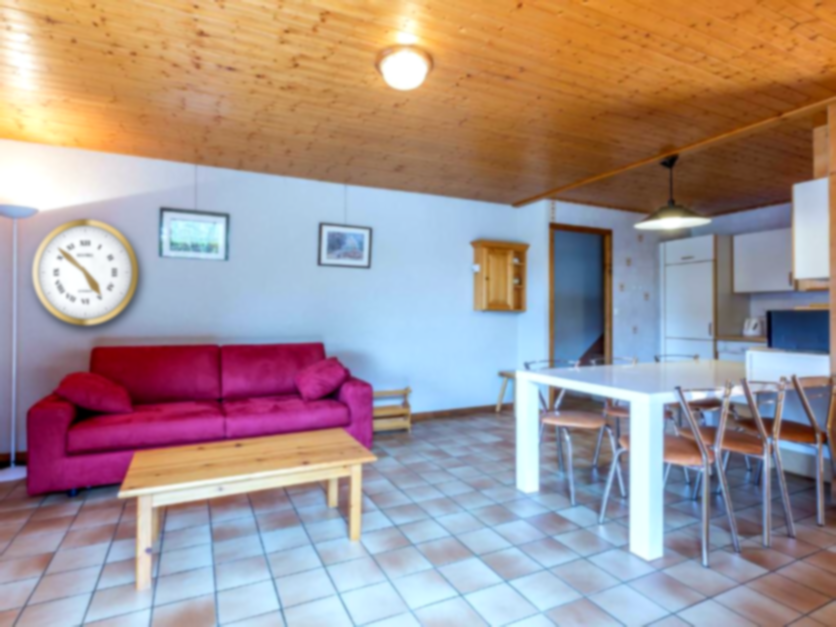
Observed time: 4.52
